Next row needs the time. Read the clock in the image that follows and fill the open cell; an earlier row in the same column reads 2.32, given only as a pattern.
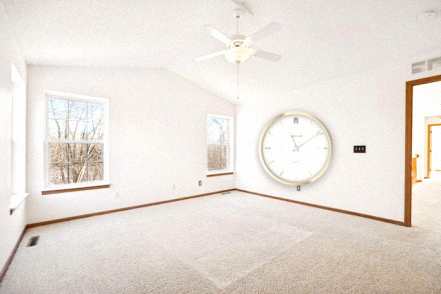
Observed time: 11.09
